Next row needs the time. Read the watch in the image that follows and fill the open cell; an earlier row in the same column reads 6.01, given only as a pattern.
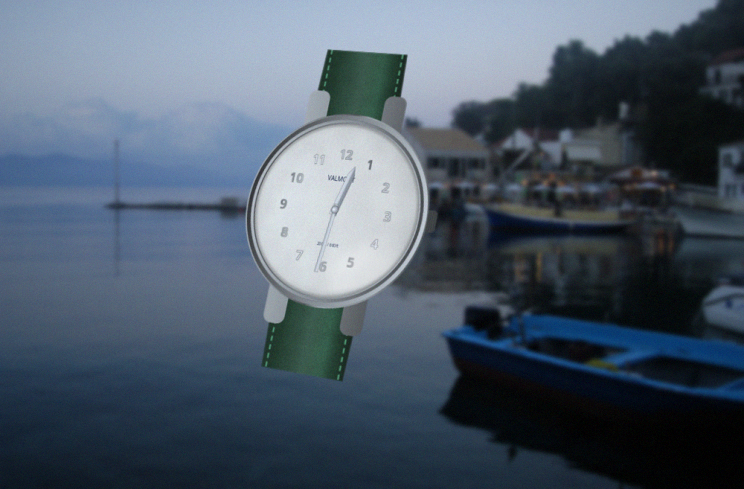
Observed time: 12.31
